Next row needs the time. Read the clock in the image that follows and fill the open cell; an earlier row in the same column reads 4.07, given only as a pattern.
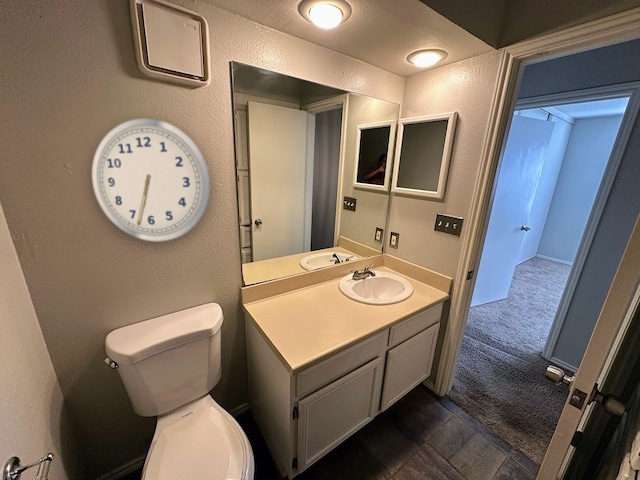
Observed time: 6.33
